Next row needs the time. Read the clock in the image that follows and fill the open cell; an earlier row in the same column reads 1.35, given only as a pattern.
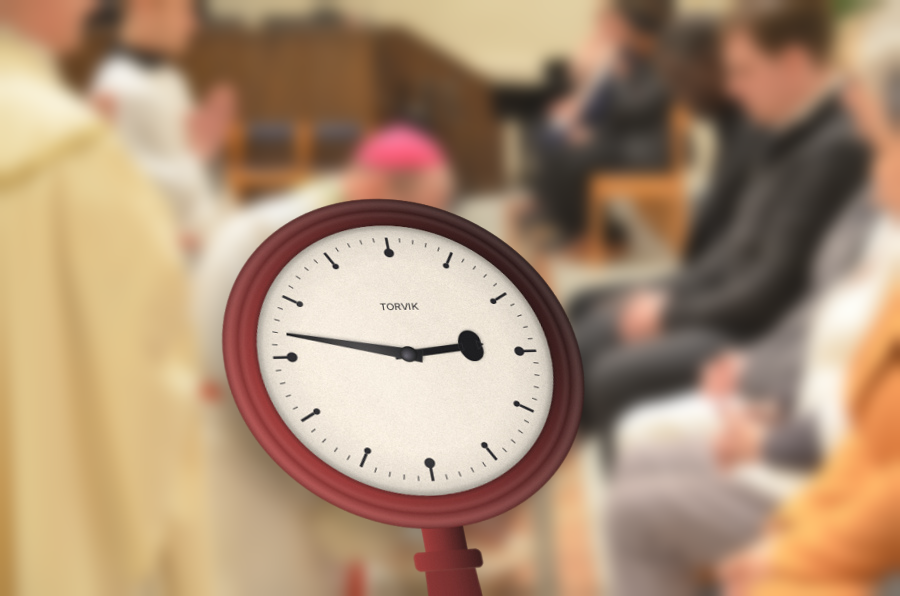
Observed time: 2.47
